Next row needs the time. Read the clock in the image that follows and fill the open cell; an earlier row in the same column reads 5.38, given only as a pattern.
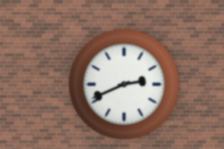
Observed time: 2.41
